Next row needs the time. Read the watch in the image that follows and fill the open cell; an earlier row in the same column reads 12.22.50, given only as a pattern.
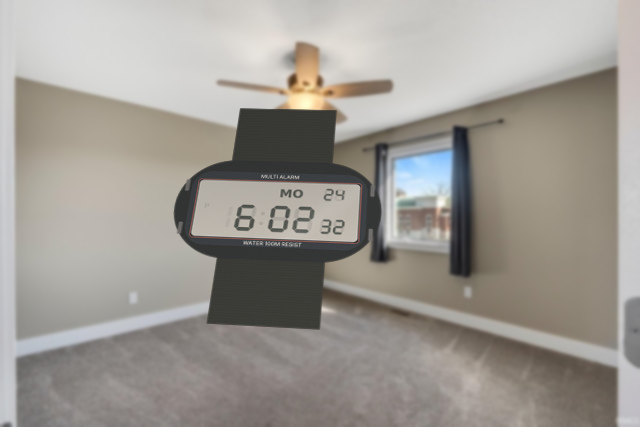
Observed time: 6.02.32
